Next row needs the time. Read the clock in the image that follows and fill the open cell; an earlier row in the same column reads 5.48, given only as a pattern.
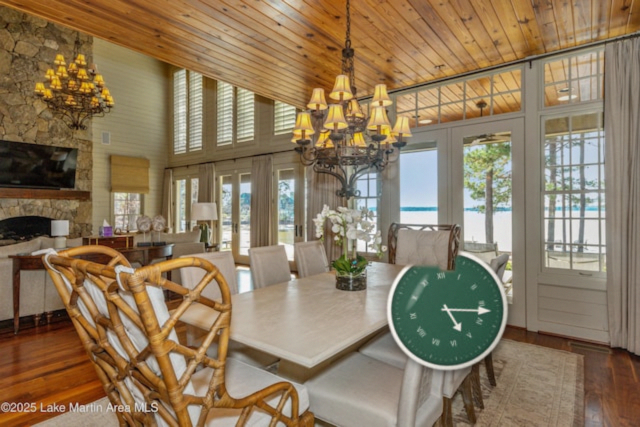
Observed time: 5.17
